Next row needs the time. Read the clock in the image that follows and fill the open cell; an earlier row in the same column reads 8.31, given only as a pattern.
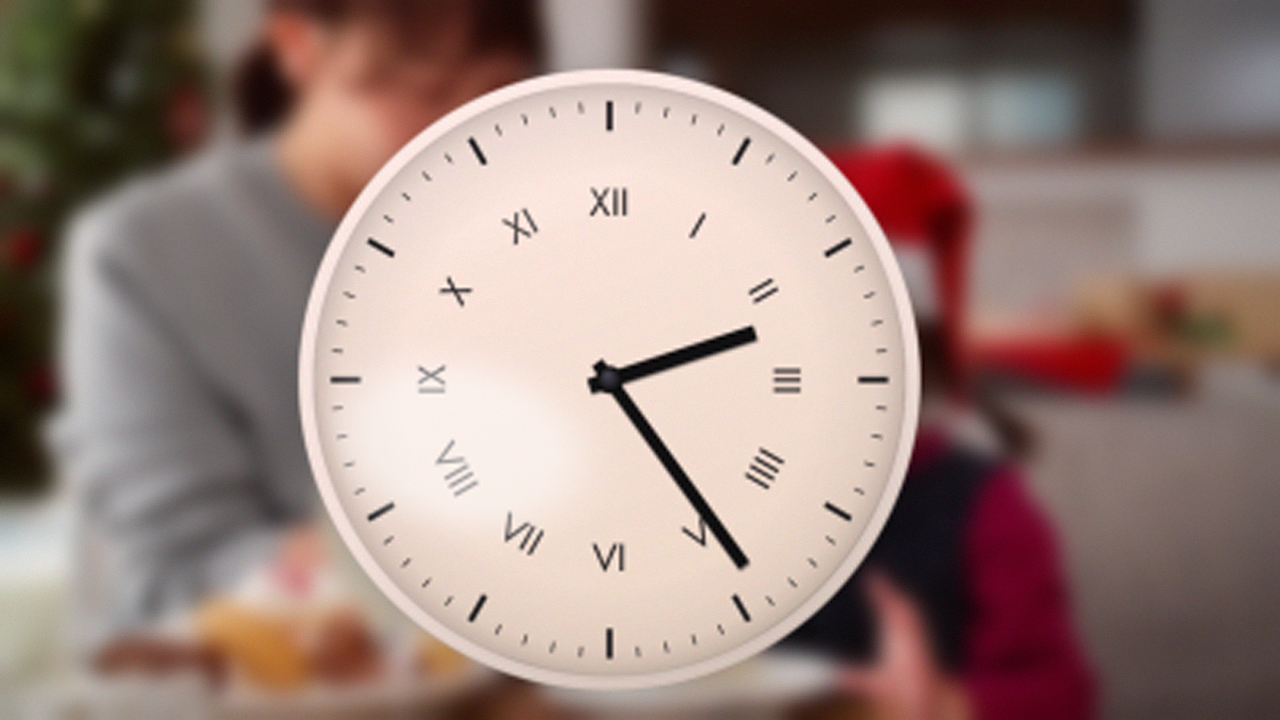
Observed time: 2.24
